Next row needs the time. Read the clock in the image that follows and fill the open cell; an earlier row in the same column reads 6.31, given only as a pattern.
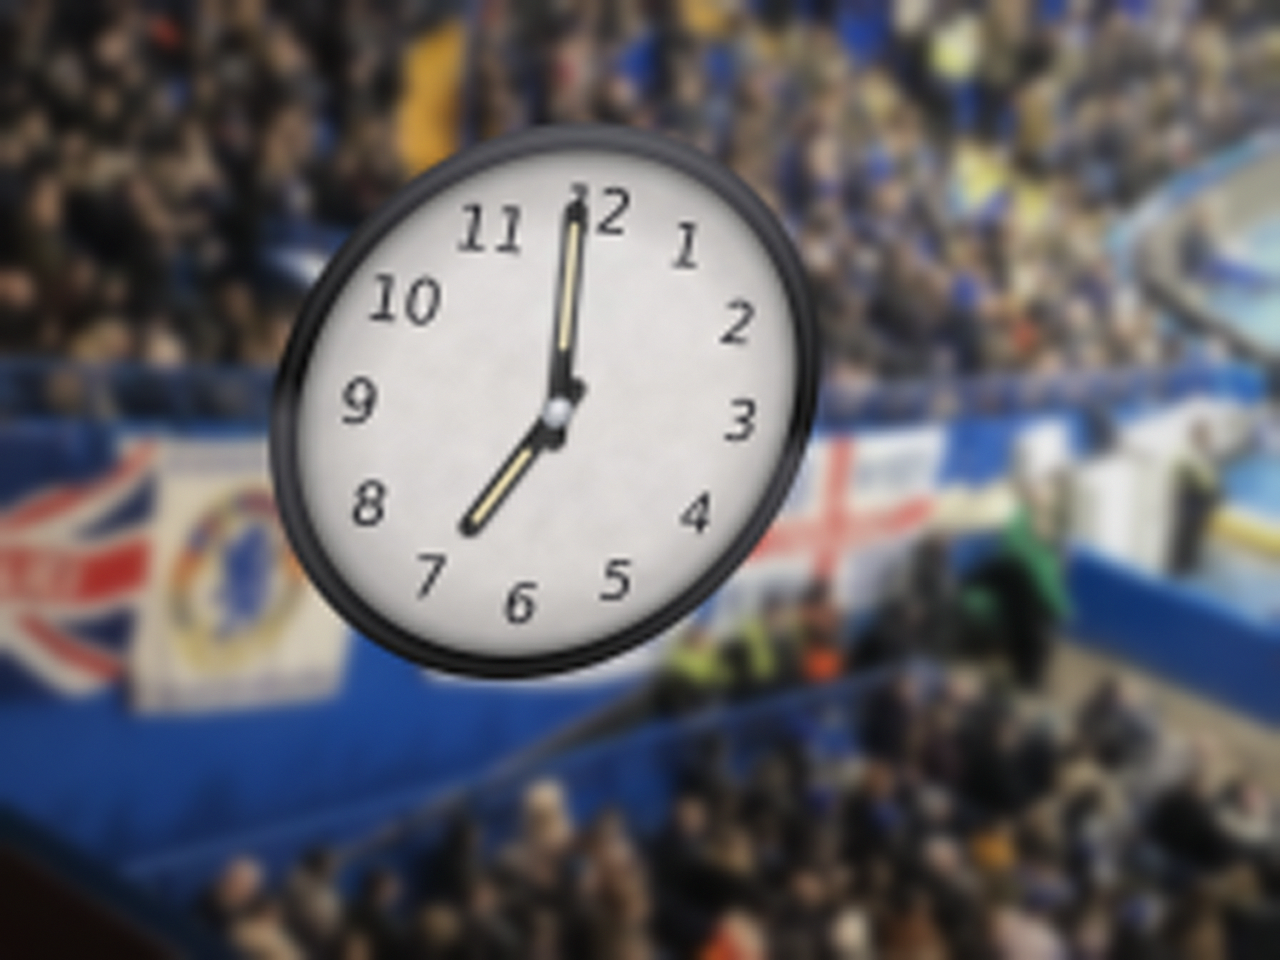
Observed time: 6.59
